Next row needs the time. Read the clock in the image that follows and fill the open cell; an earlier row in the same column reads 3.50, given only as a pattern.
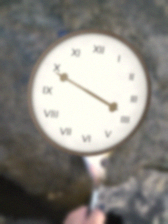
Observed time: 3.49
